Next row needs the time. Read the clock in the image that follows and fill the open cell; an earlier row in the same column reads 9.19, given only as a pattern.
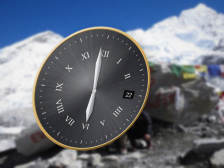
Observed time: 5.59
